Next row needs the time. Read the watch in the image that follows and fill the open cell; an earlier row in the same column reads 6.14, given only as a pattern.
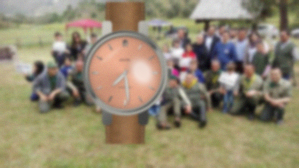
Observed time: 7.29
